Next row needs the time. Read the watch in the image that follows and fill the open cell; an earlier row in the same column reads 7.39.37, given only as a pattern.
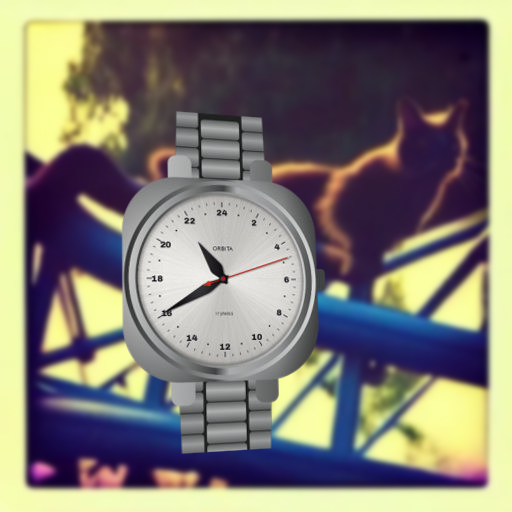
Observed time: 21.40.12
